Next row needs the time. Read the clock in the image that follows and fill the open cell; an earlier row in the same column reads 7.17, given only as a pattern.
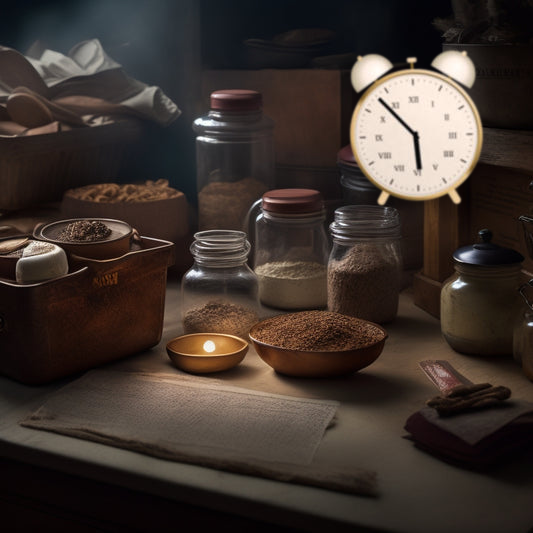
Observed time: 5.53
